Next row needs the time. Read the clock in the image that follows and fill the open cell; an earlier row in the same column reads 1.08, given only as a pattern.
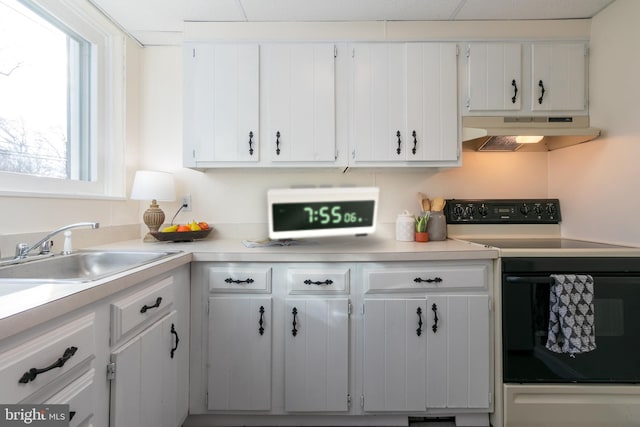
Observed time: 7.55
